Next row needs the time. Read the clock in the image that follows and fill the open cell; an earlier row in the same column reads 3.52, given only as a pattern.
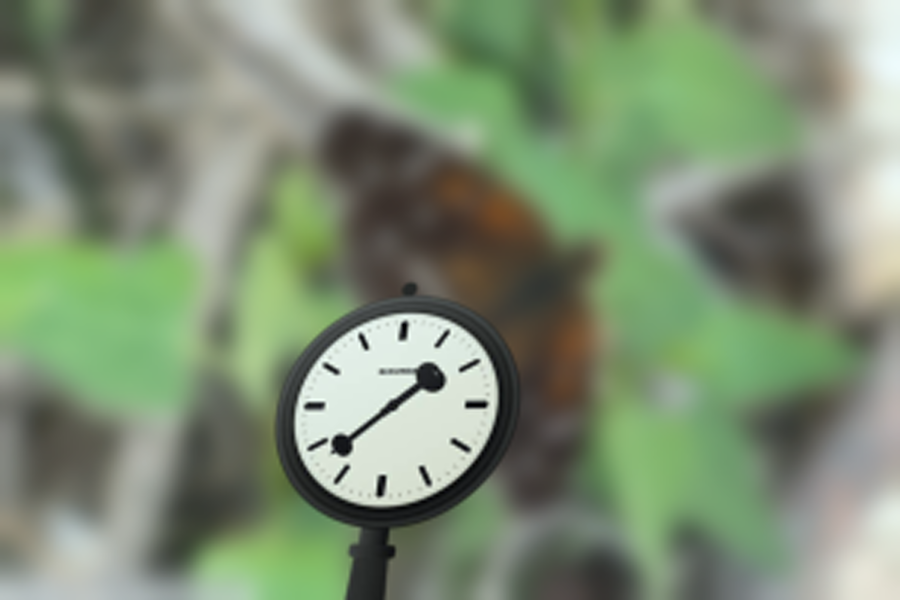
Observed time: 1.38
